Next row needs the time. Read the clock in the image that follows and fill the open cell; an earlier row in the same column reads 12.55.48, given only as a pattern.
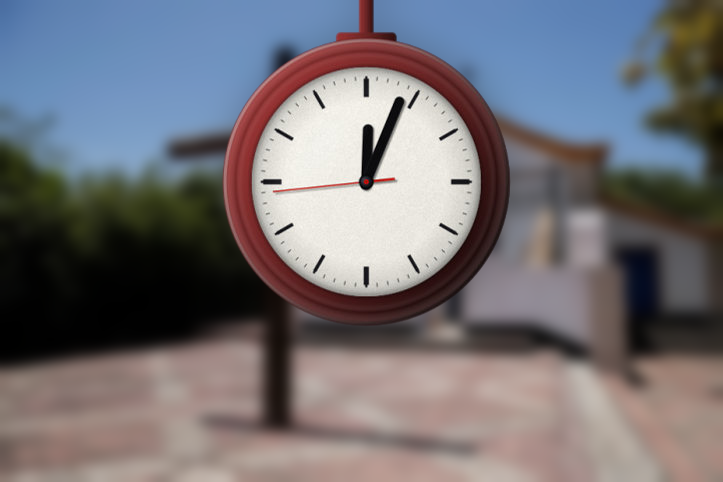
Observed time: 12.03.44
